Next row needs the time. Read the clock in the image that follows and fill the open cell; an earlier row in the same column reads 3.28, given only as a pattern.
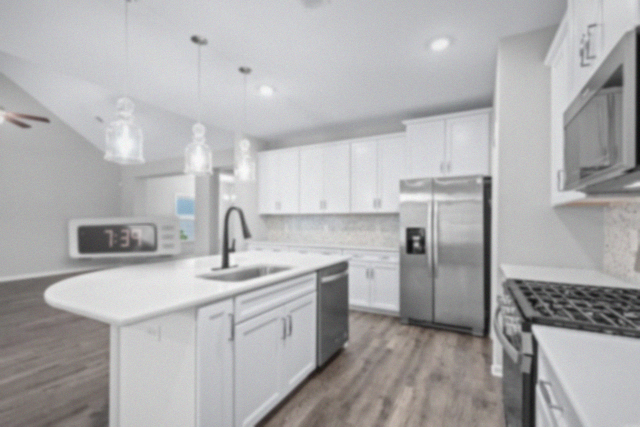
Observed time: 7.39
